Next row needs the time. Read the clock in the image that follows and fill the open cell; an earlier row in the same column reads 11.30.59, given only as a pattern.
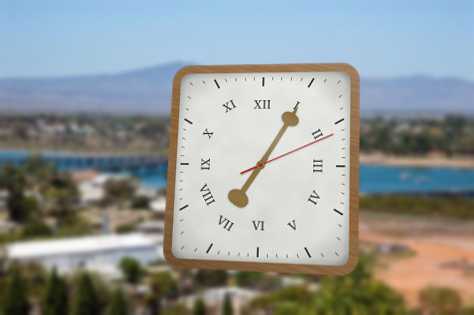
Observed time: 7.05.11
